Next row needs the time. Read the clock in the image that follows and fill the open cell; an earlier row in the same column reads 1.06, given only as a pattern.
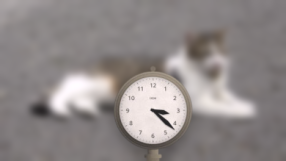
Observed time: 3.22
